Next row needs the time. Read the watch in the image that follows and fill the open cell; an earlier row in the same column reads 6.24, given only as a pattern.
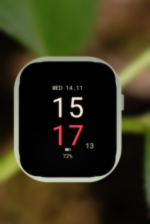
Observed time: 15.17
